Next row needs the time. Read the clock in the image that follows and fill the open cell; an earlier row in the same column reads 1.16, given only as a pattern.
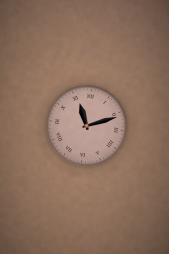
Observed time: 11.11
